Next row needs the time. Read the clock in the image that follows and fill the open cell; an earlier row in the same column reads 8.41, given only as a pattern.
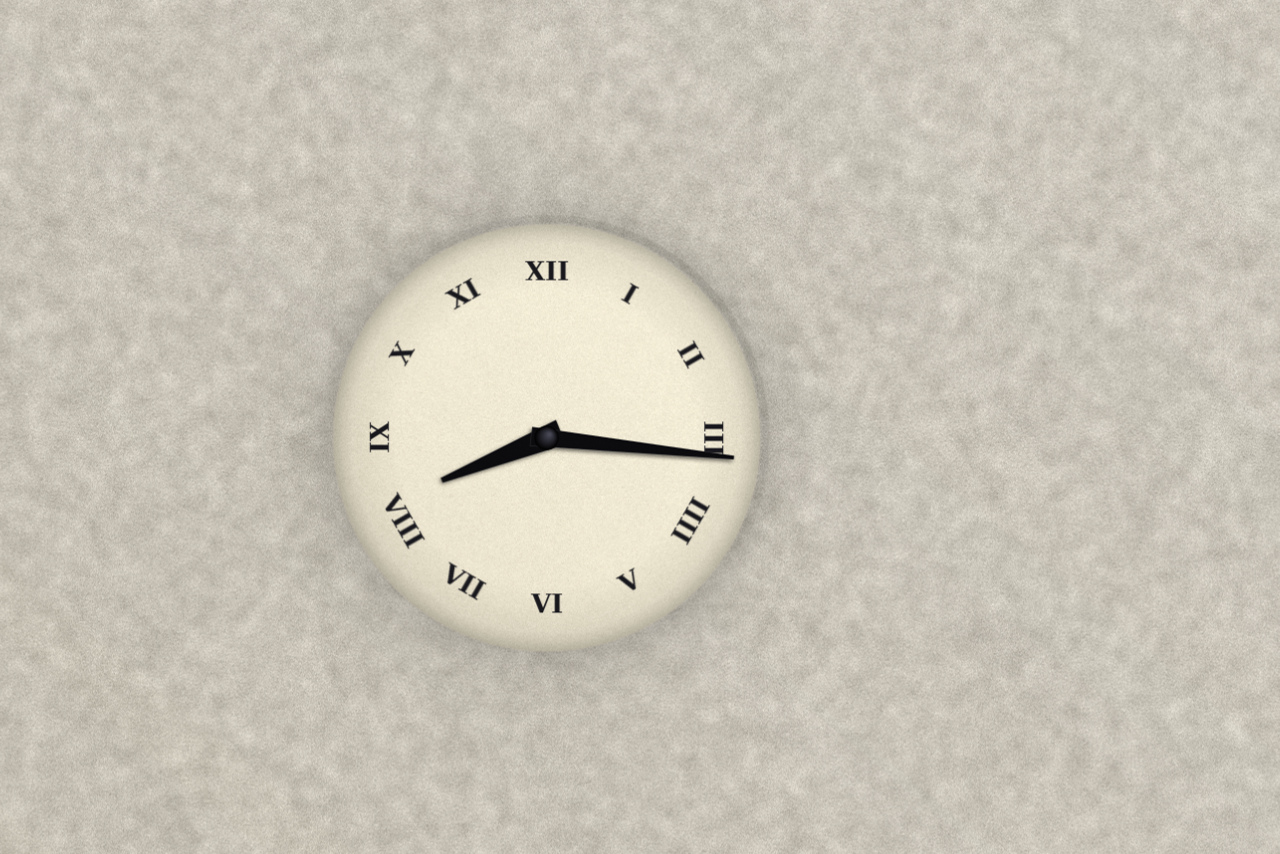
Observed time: 8.16
